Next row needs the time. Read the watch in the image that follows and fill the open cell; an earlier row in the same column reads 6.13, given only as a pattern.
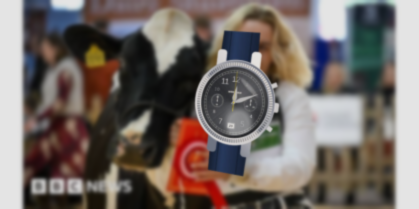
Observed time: 12.11
